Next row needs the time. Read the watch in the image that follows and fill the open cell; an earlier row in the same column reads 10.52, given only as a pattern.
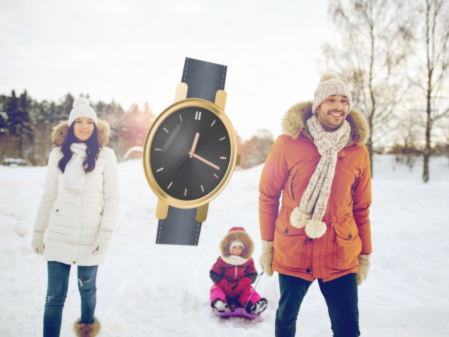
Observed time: 12.18
